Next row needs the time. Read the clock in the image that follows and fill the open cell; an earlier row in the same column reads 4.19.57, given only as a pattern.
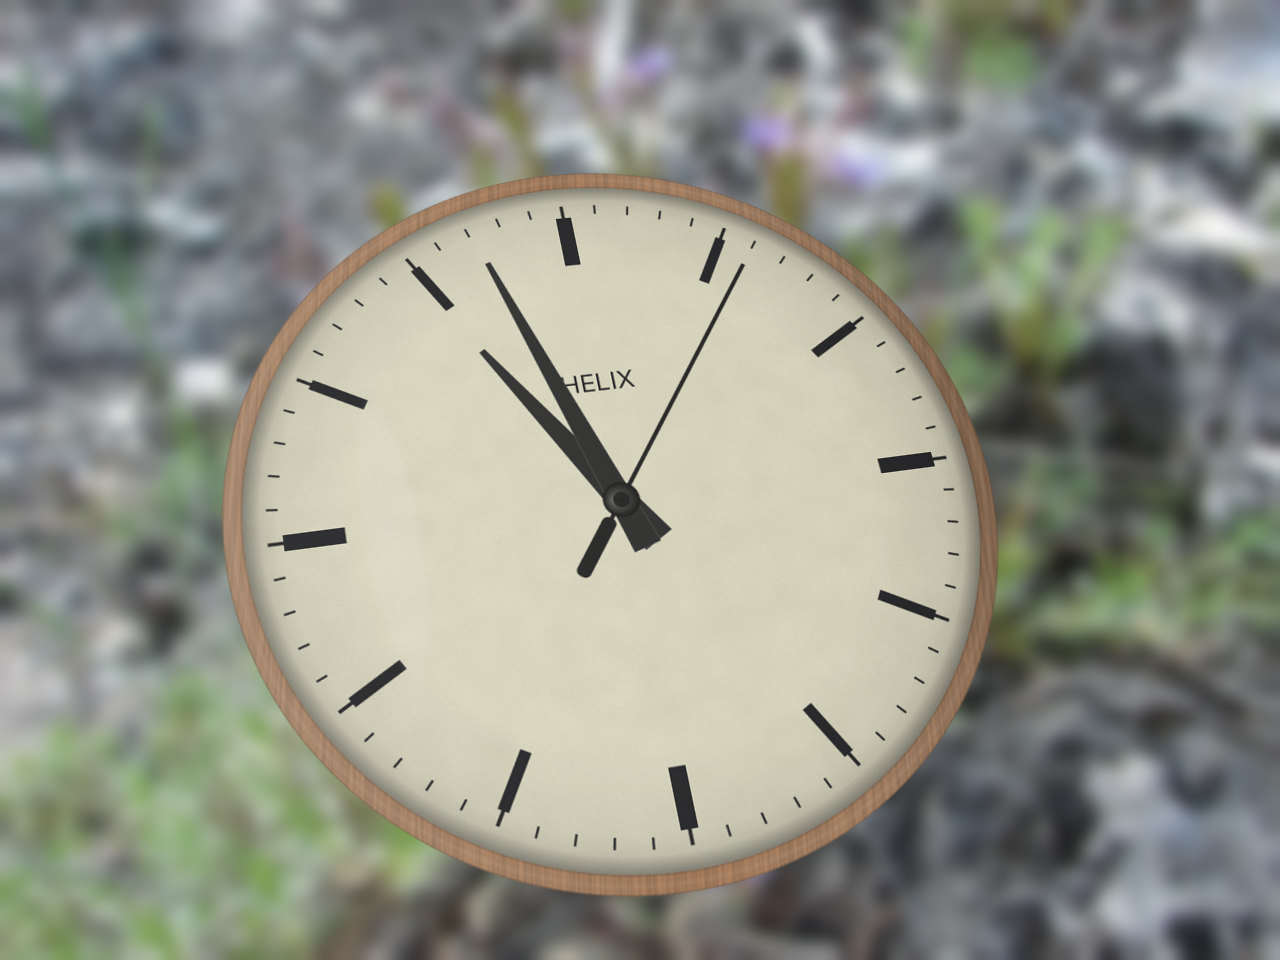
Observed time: 10.57.06
